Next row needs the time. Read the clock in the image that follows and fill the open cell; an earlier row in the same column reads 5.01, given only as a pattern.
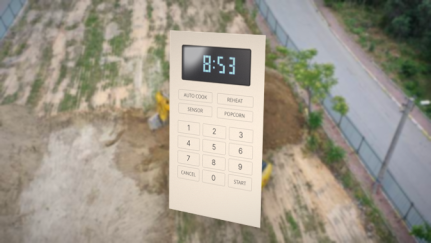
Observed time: 8.53
